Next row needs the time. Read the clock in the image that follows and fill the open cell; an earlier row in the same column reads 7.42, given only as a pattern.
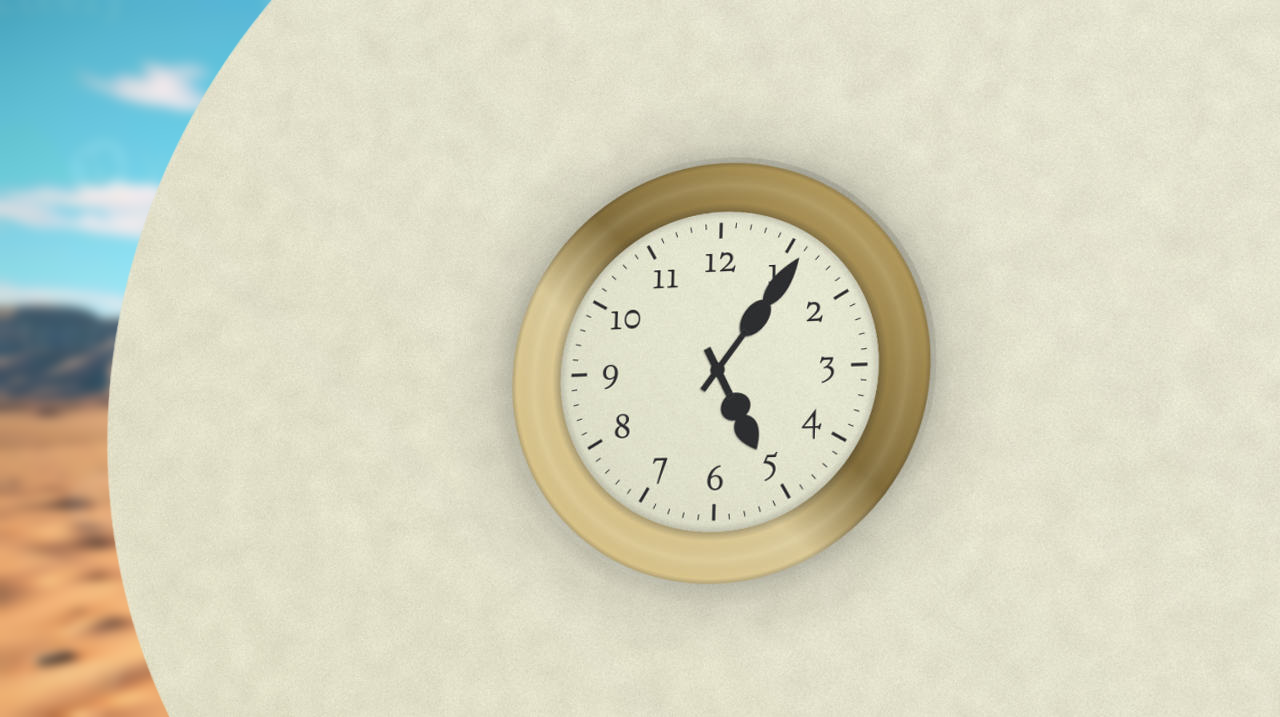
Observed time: 5.06
